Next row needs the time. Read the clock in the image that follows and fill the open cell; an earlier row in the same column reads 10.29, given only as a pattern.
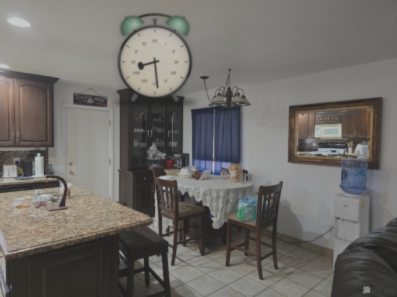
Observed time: 8.29
